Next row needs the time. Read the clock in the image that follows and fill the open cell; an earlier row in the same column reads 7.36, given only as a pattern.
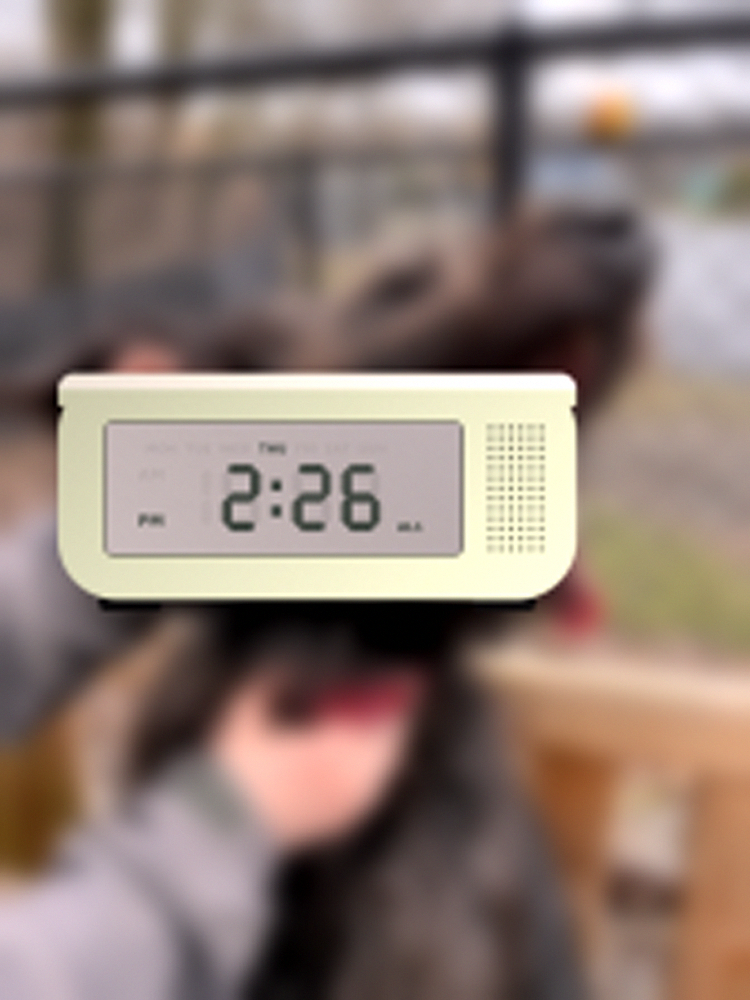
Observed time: 2.26
